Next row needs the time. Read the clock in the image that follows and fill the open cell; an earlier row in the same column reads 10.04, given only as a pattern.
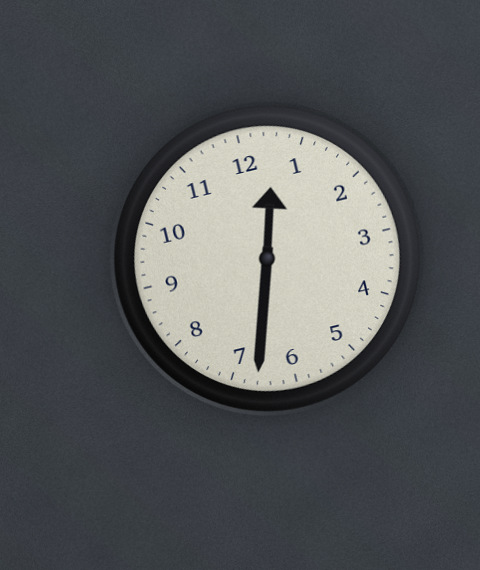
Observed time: 12.33
